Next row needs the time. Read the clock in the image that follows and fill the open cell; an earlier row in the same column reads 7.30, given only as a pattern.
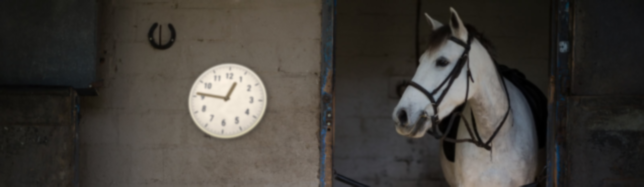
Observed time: 12.46
